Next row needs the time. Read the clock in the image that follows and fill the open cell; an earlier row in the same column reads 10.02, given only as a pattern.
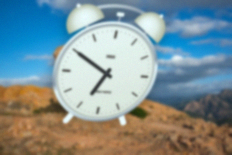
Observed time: 6.50
